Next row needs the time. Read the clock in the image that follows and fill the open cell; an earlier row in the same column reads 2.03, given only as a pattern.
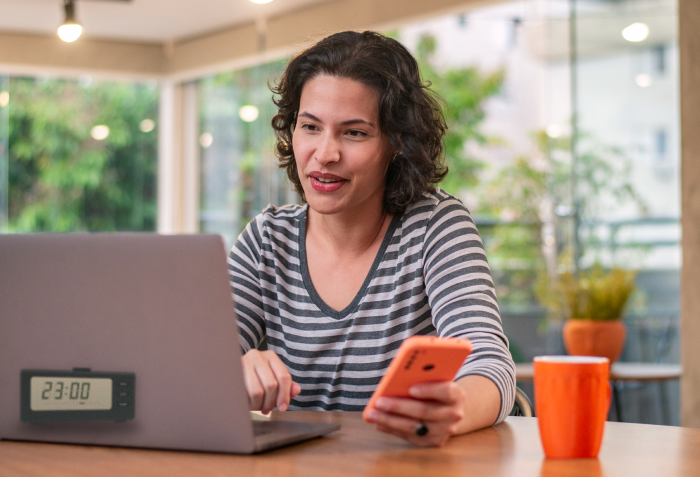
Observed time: 23.00
